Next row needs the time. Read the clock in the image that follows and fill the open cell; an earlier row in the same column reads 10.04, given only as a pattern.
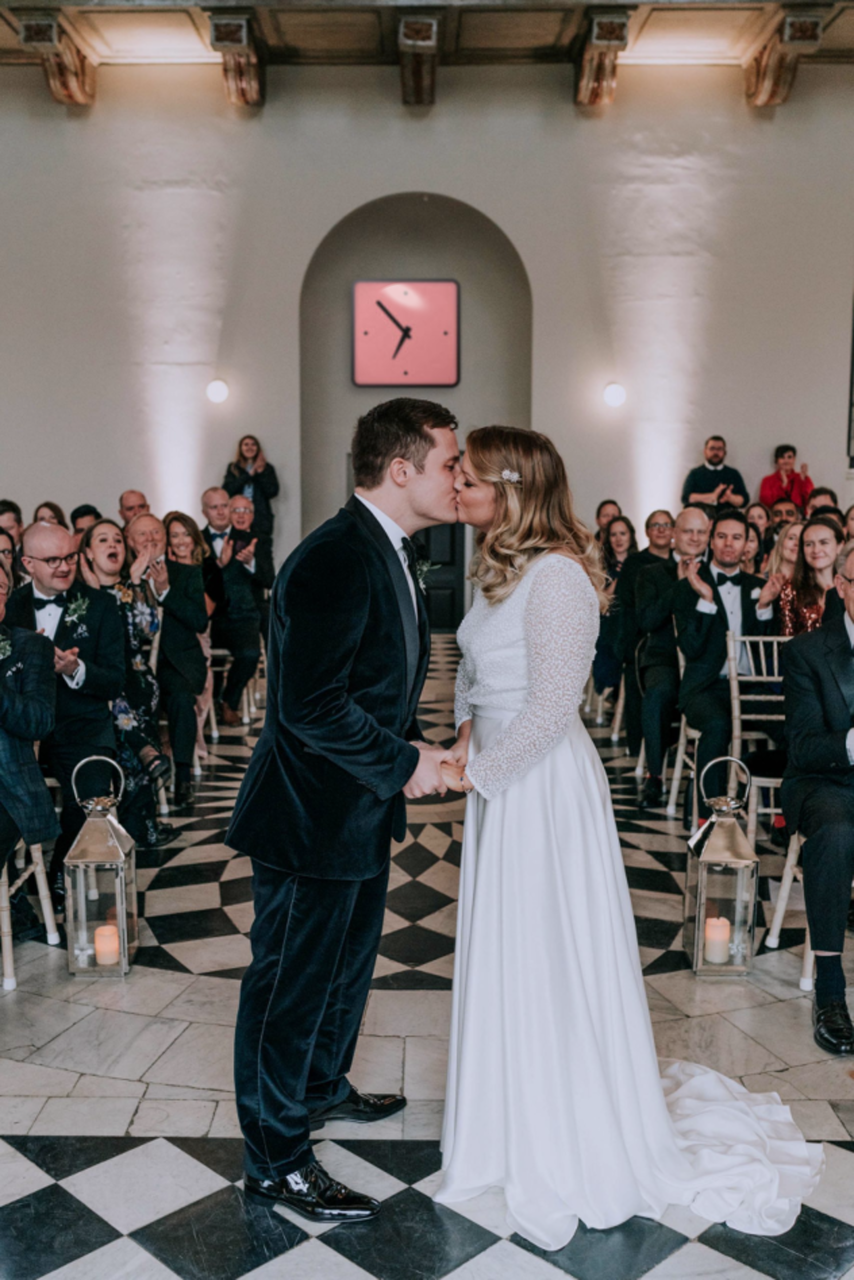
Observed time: 6.53
